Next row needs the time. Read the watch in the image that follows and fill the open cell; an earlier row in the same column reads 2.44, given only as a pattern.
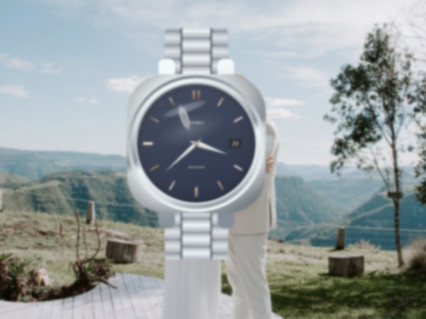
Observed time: 3.38
